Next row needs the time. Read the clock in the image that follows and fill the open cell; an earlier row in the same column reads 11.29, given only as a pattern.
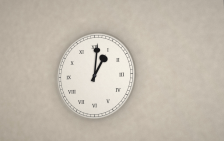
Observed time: 1.01
